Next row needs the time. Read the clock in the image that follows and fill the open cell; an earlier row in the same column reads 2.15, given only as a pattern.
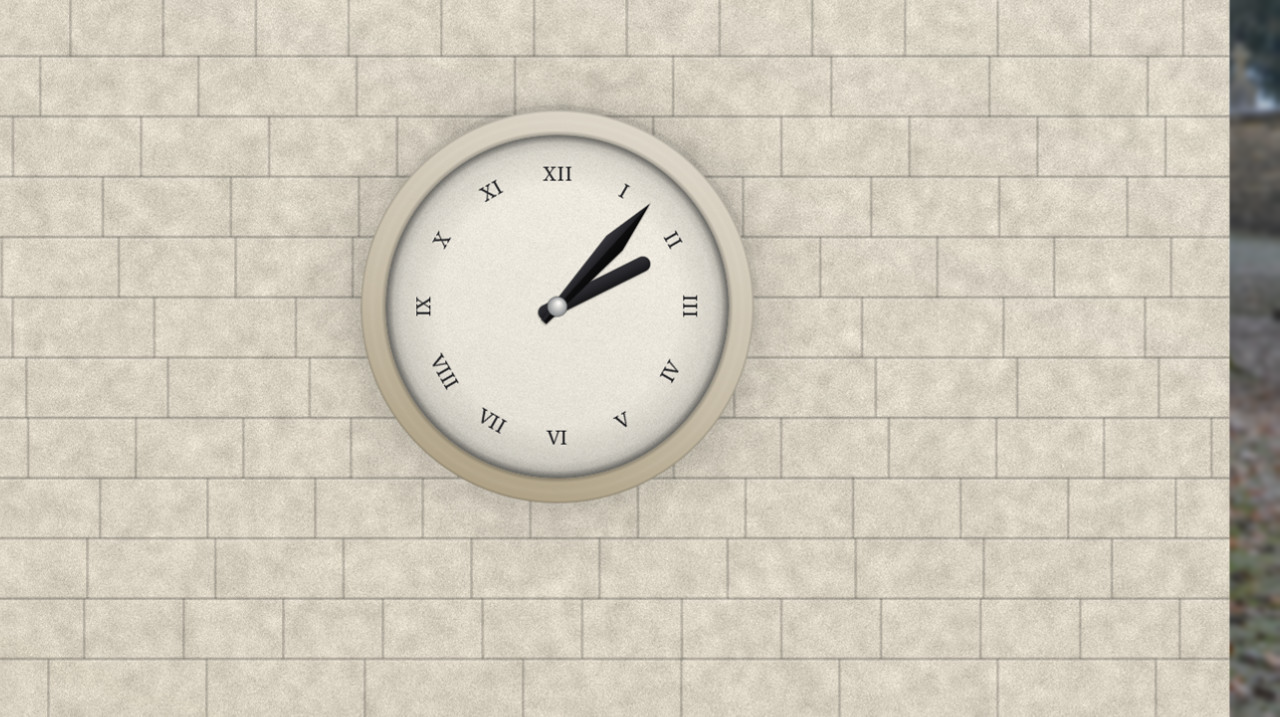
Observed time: 2.07
